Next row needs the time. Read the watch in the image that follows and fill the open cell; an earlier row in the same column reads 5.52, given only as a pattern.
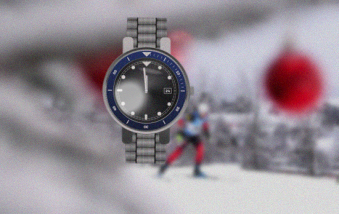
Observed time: 11.59
